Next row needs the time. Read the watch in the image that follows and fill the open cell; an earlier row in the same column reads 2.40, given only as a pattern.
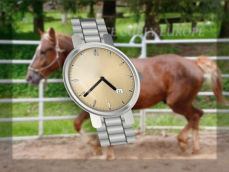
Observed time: 4.39
